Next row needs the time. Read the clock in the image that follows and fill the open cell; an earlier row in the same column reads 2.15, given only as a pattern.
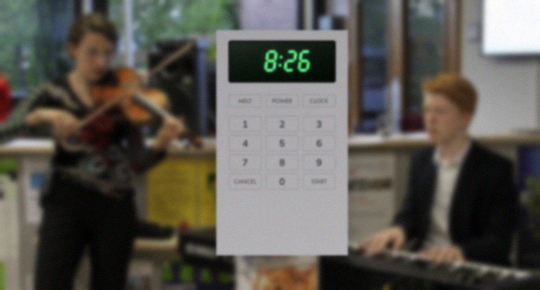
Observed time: 8.26
